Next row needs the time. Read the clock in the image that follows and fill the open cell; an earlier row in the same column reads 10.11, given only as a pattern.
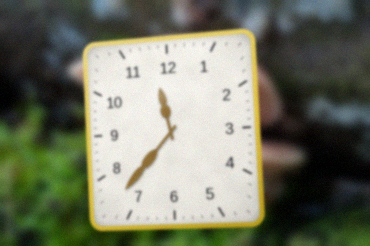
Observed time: 11.37
